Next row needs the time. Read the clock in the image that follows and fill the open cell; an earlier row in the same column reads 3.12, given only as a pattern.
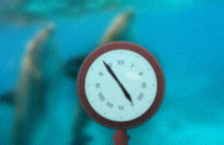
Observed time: 4.54
